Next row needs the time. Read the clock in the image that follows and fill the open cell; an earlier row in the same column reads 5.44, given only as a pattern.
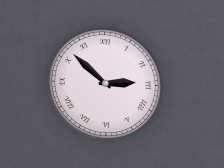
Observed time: 2.52
